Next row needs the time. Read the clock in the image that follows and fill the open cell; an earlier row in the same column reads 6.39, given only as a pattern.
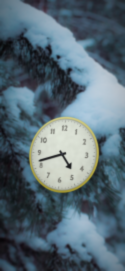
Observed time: 4.42
